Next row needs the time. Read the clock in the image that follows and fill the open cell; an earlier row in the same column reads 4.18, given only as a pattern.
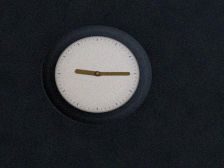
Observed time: 9.15
